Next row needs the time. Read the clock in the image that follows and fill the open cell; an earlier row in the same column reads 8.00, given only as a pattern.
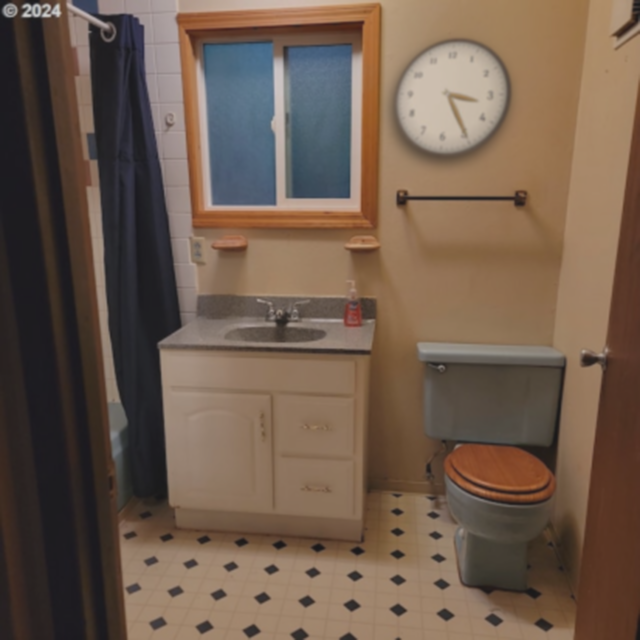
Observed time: 3.25
